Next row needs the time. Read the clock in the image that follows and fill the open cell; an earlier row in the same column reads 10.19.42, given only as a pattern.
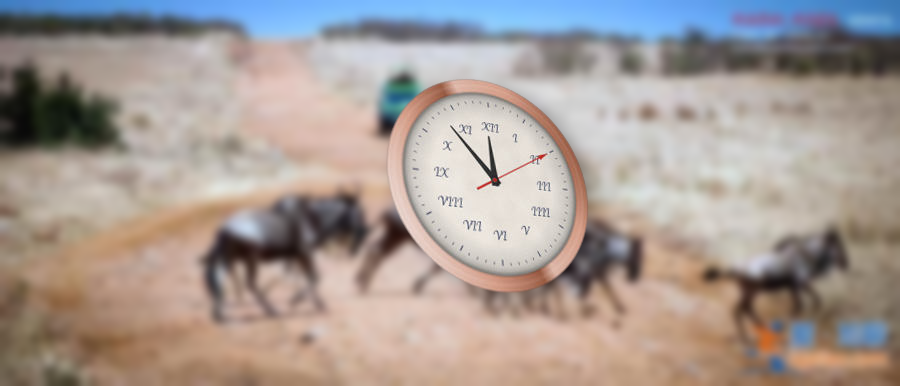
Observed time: 11.53.10
